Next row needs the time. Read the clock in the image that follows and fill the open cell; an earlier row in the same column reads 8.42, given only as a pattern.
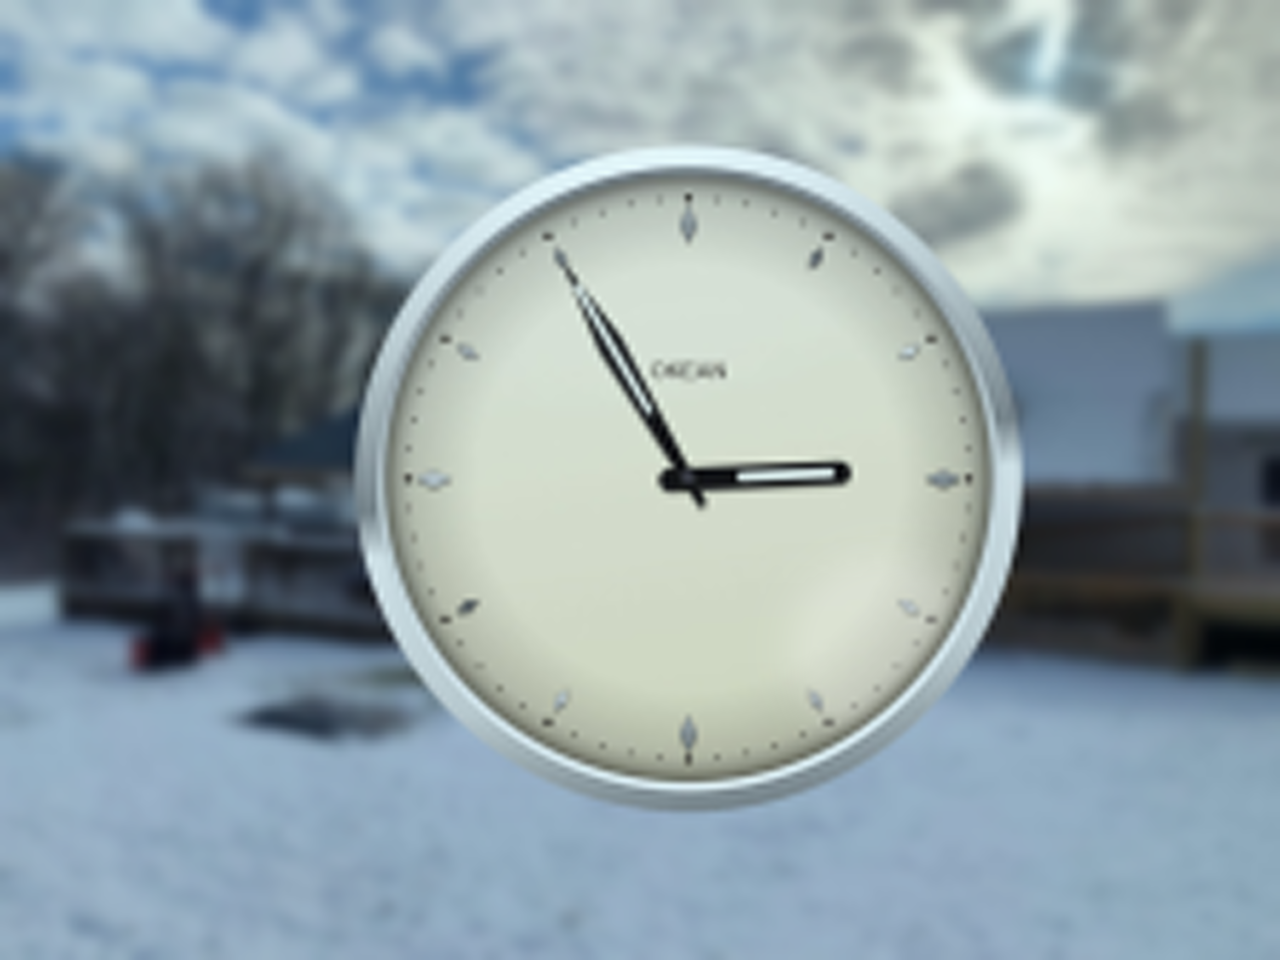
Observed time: 2.55
